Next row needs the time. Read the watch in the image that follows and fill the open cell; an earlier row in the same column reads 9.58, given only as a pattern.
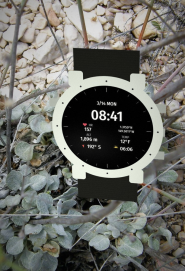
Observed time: 8.41
